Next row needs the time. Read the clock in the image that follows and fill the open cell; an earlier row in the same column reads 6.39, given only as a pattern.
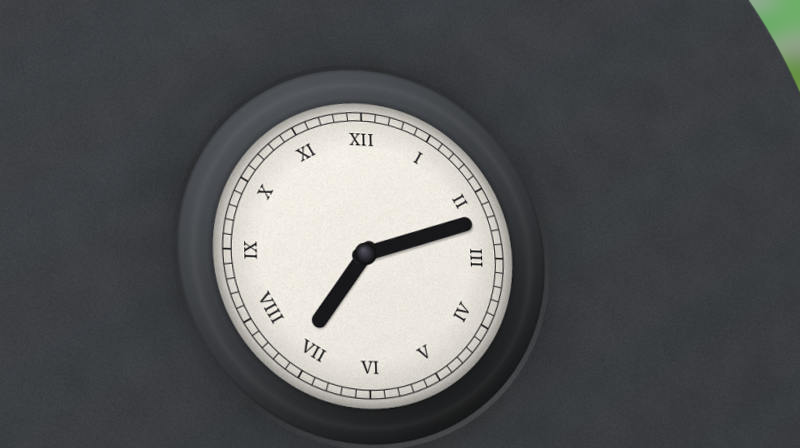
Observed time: 7.12
